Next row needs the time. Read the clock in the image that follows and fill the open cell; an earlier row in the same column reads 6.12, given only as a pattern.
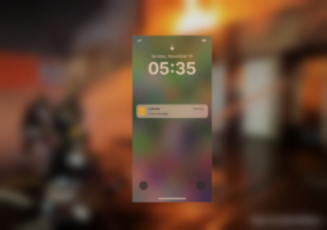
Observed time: 5.35
